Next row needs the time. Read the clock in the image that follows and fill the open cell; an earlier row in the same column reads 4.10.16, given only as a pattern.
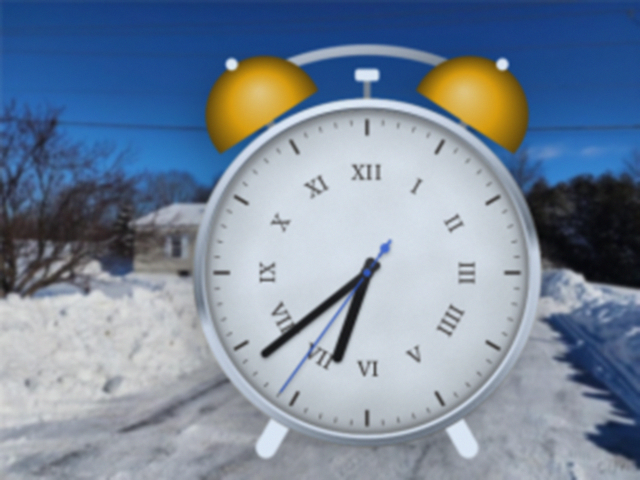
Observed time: 6.38.36
